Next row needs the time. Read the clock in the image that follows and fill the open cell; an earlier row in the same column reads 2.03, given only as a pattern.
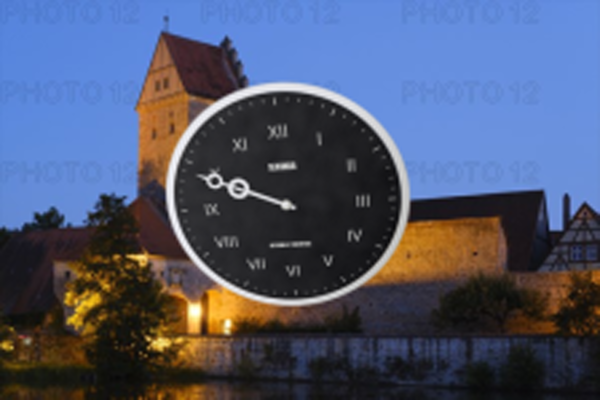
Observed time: 9.49
